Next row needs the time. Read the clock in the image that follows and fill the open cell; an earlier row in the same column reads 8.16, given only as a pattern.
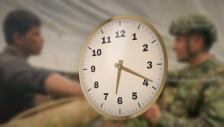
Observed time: 6.19
